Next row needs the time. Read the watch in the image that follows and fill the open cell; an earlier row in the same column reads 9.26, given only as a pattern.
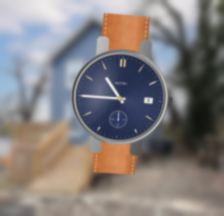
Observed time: 10.45
